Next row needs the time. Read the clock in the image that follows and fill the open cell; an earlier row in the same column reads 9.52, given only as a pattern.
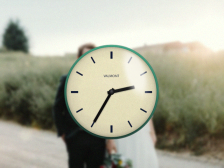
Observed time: 2.35
